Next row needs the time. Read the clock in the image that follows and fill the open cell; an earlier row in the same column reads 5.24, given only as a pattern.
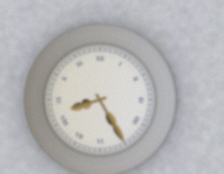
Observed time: 8.25
